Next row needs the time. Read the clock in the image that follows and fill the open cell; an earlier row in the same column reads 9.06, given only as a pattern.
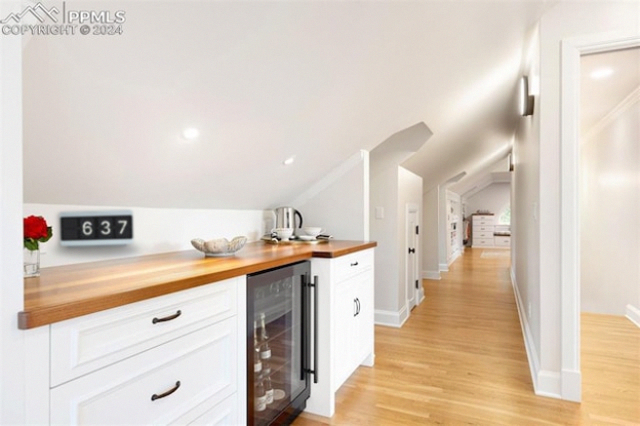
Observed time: 6.37
